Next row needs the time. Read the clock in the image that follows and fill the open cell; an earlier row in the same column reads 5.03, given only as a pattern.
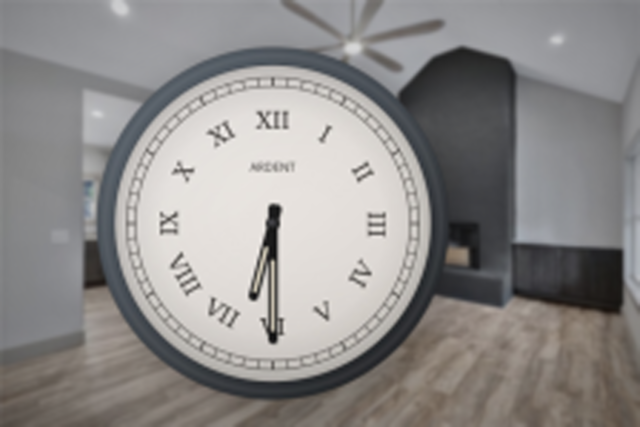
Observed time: 6.30
